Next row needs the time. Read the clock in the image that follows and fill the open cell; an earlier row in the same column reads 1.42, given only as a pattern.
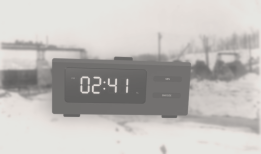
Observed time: 2.41
